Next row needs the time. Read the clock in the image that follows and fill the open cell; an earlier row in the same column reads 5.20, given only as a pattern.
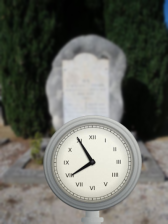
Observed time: 7.55
